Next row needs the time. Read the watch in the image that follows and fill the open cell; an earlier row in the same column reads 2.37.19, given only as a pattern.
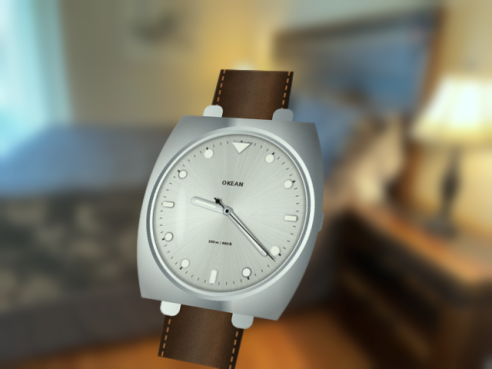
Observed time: 9.21.21
